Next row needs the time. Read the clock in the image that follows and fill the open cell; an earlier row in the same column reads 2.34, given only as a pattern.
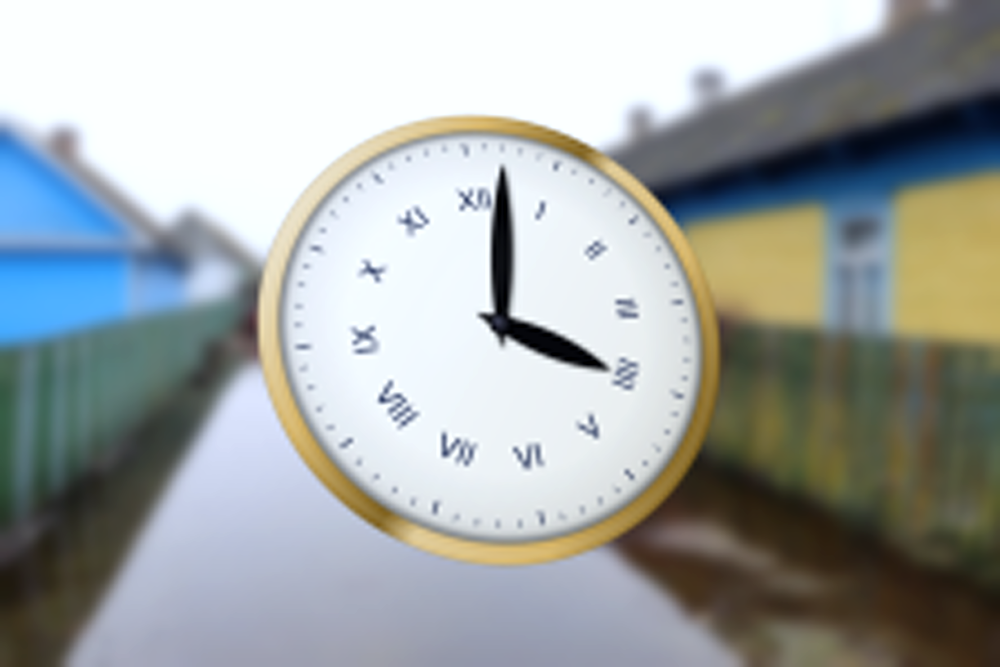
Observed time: 4.02
